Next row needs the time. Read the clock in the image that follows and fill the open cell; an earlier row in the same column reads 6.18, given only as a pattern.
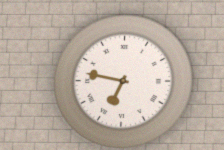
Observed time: 6.47
